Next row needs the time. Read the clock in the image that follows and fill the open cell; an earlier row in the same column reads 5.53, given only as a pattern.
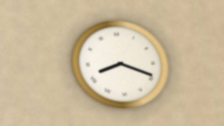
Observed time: 8.19
